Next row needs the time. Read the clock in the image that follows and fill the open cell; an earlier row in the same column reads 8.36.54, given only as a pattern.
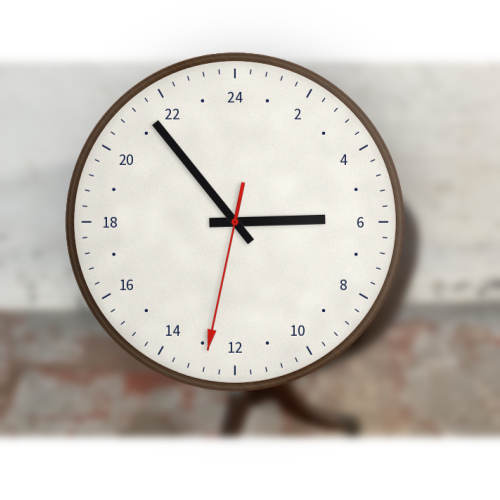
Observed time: 5.53.32
